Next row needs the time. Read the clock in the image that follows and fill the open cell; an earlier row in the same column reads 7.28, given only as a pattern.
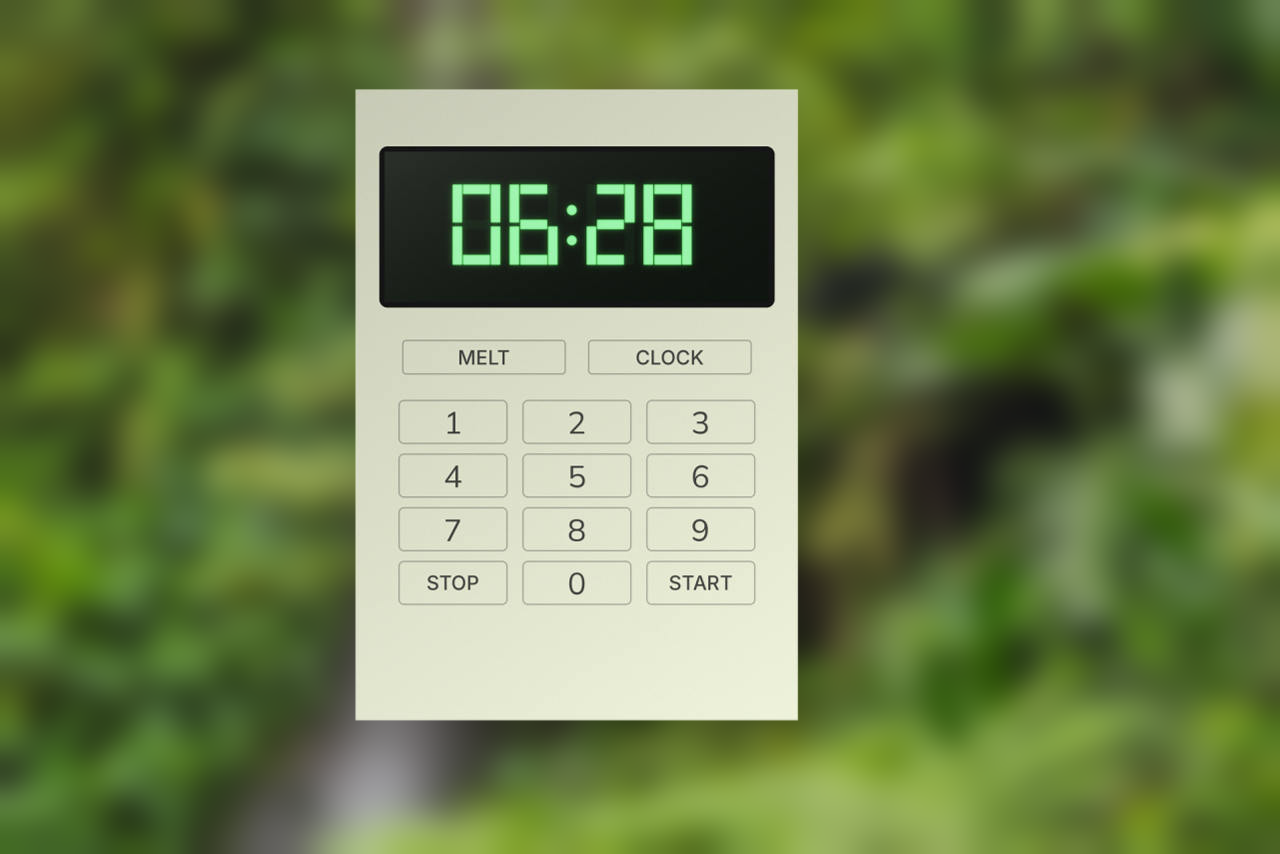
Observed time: 6.28
